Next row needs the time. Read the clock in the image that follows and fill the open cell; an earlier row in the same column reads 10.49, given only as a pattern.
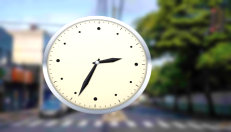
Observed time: 2.34
